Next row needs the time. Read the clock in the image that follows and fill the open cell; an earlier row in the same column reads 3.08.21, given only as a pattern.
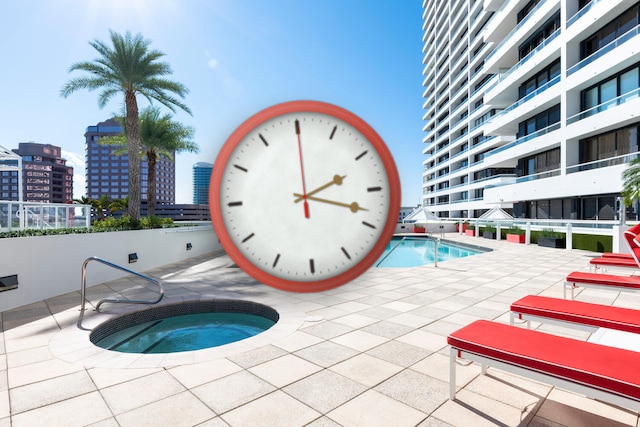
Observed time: 2.18.00
